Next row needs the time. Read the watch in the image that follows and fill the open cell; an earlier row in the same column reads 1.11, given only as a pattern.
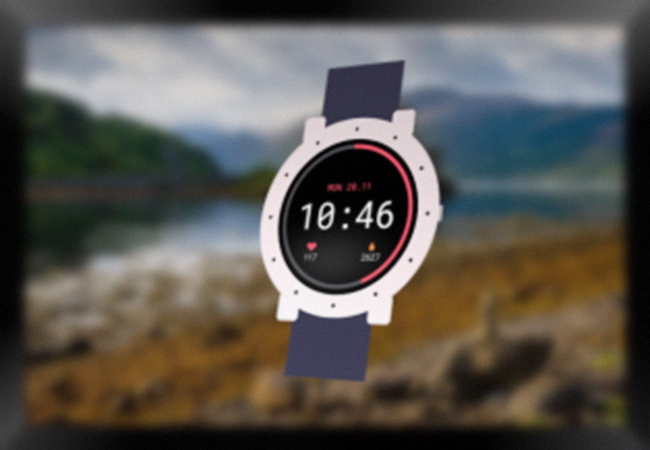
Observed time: 10.46
